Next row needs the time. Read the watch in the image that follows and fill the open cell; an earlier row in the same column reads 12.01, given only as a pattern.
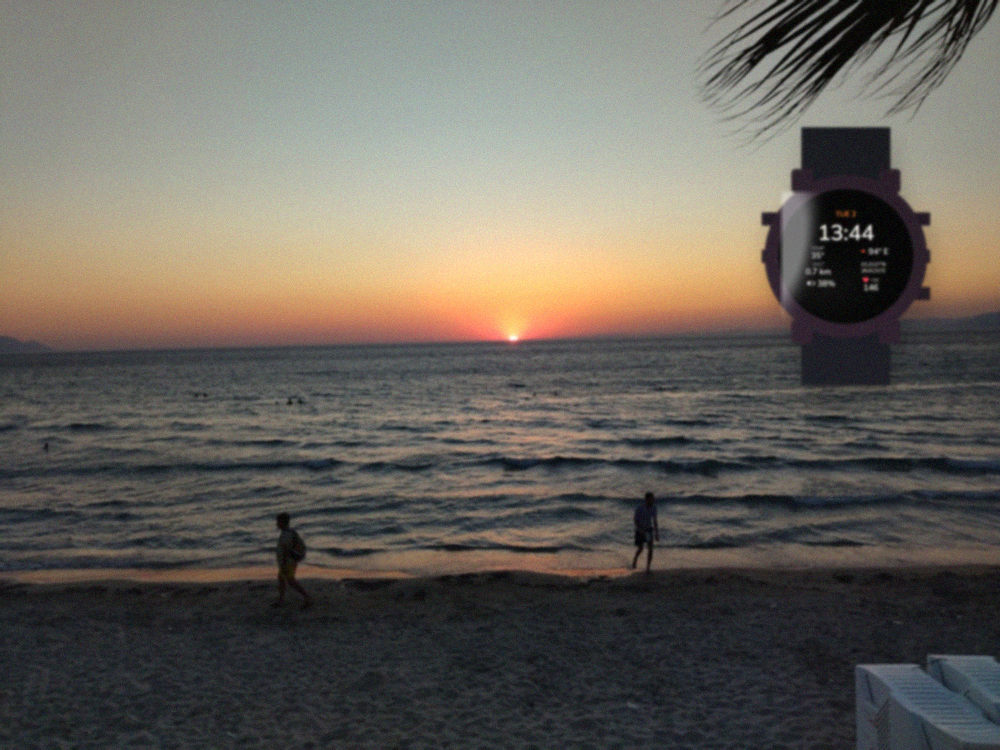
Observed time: 13.44
